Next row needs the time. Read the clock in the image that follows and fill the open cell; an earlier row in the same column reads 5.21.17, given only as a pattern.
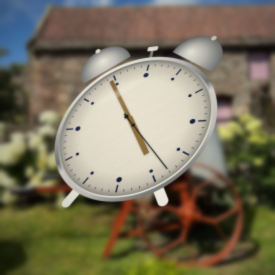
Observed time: 4.54.23
